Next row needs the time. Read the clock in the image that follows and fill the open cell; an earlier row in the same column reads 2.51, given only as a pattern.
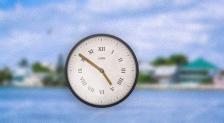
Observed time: 4.51
